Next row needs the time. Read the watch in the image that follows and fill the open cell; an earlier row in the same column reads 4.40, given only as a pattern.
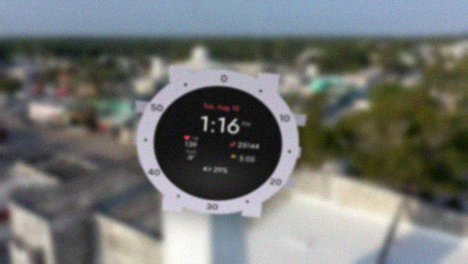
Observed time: 1.16
